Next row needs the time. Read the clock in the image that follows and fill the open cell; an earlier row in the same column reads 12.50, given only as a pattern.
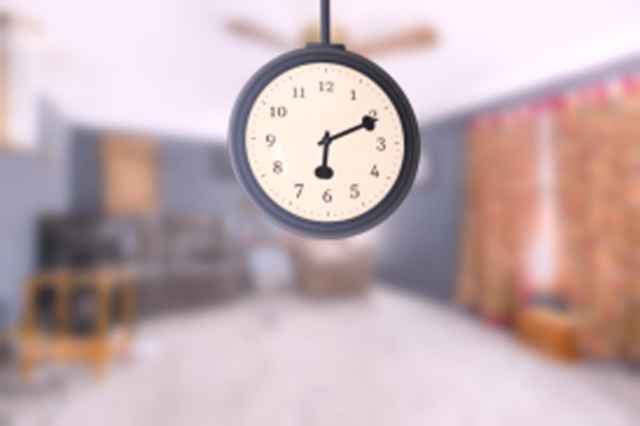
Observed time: 6.11
